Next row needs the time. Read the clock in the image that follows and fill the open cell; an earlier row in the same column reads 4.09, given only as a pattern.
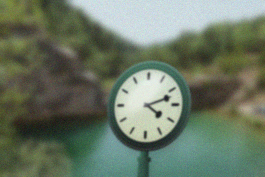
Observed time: 4.12
